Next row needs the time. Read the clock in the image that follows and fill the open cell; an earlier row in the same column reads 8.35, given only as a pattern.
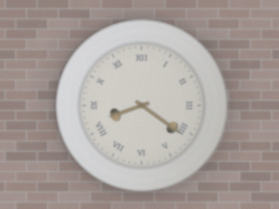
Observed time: 8.21
